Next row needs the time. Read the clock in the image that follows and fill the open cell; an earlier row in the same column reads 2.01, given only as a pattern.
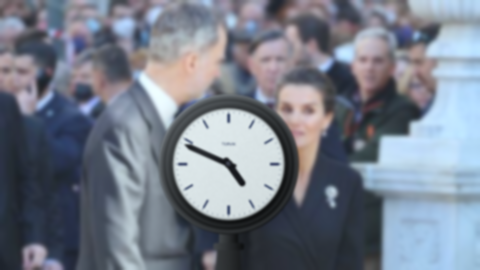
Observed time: 4.49
